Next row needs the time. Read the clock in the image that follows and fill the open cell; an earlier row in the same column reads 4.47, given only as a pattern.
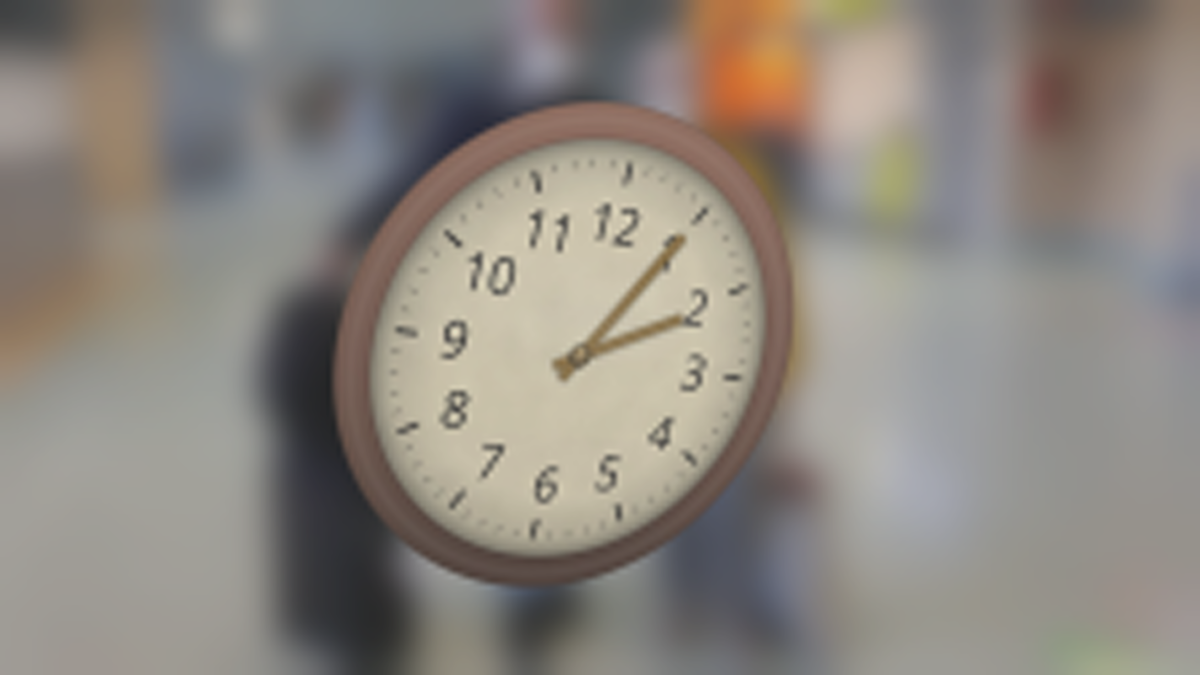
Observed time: 2.05
